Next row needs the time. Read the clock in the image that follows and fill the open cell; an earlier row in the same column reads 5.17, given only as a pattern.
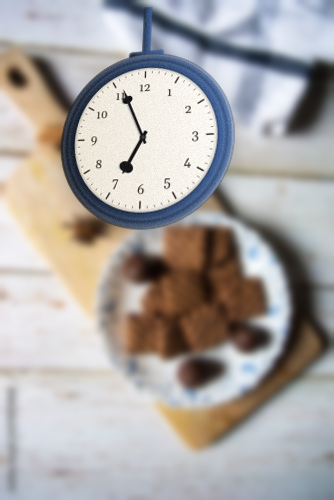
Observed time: 6.56
